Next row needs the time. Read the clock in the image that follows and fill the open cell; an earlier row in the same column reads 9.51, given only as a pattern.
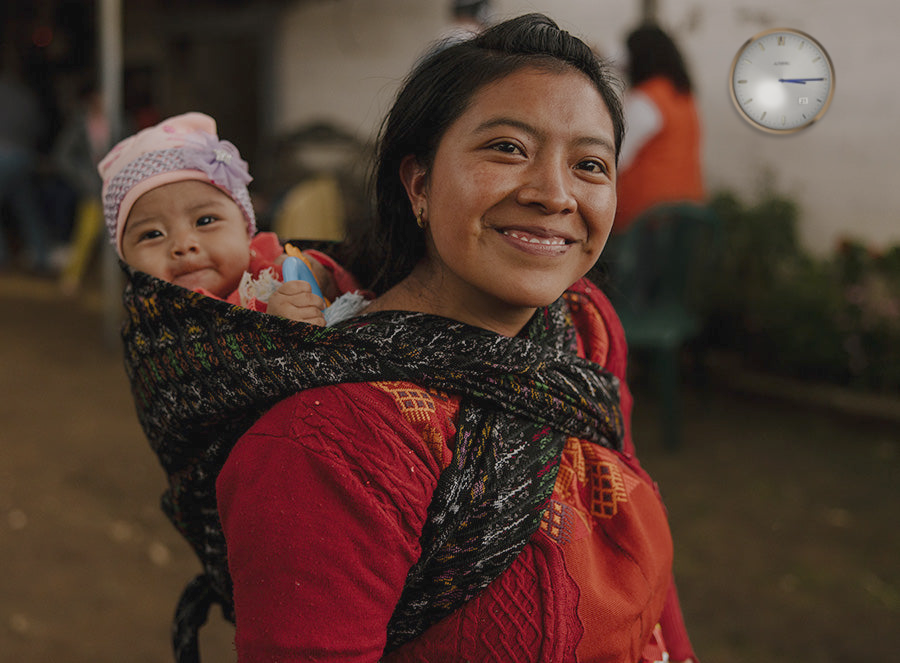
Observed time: 3.15
